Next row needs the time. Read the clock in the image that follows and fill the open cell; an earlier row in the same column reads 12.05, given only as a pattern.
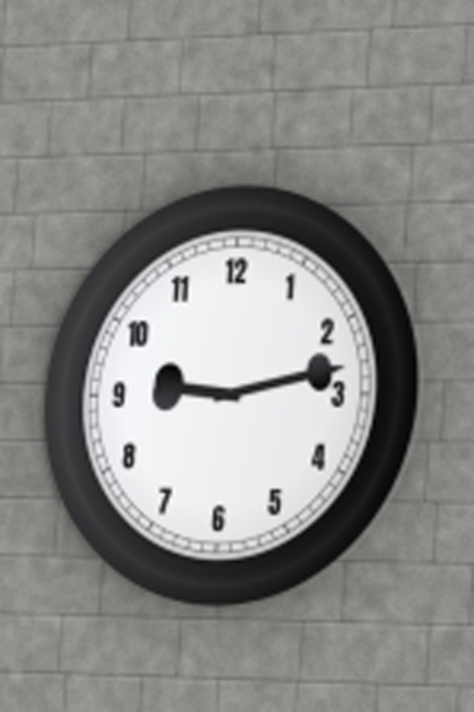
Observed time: 9.13
